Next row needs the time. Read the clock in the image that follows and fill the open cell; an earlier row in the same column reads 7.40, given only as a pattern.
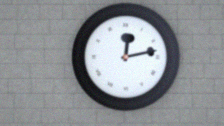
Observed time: 12.13
